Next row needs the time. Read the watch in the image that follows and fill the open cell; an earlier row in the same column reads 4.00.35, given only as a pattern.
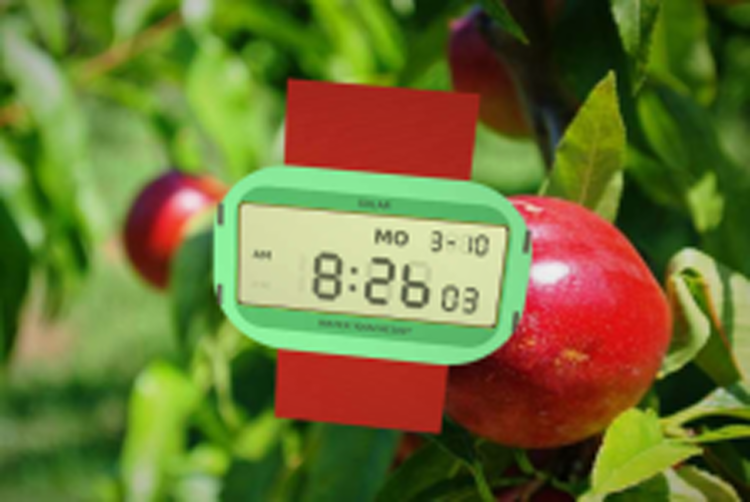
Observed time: 8.26.03
